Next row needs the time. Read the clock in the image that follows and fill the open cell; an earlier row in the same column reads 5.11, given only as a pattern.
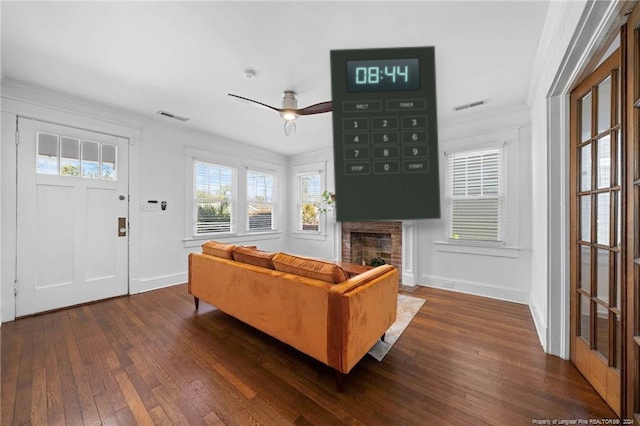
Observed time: 8.44
